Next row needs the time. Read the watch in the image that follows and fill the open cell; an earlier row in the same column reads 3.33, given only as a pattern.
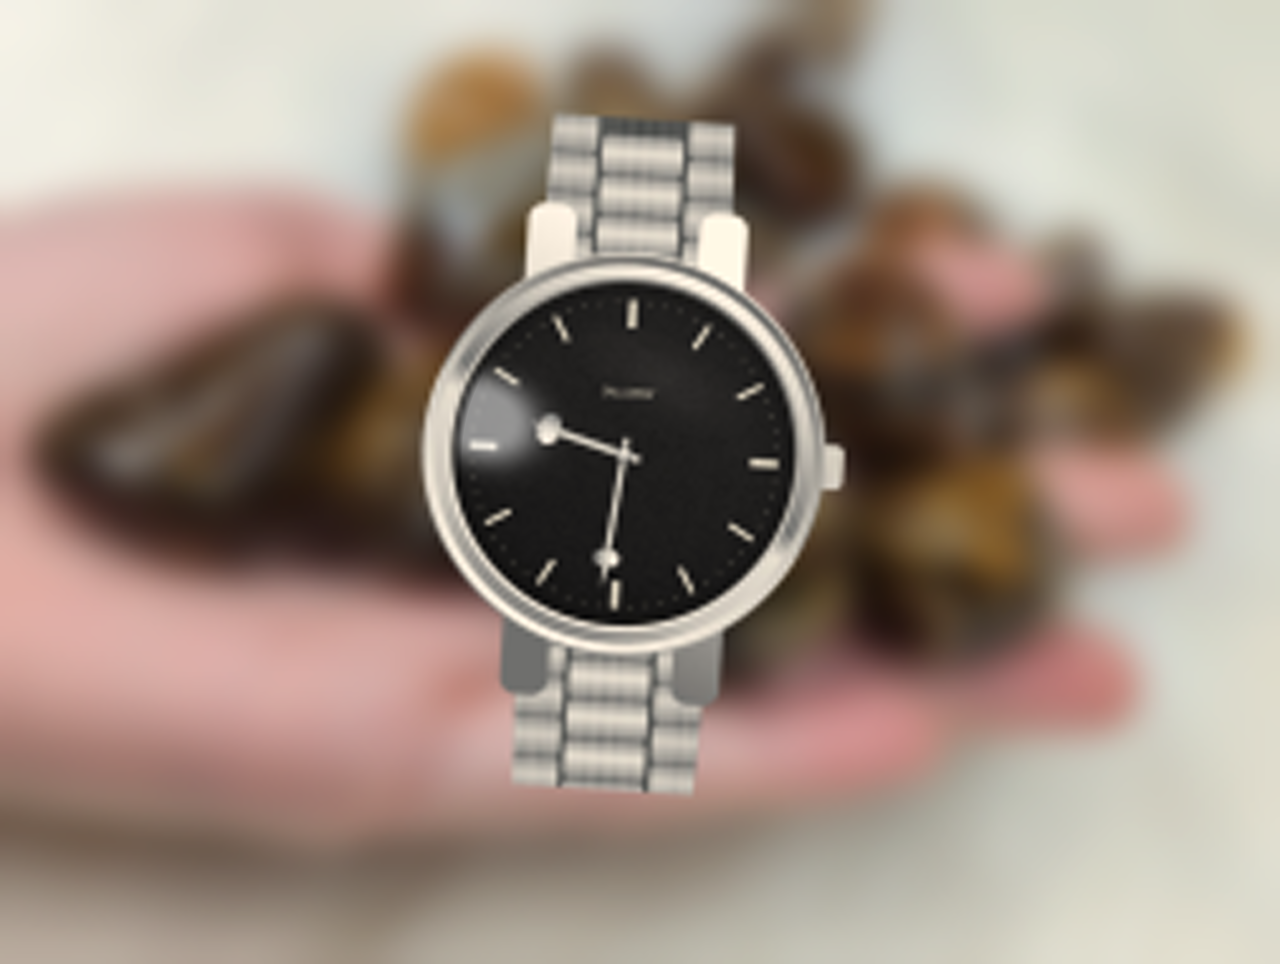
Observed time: 9.31
